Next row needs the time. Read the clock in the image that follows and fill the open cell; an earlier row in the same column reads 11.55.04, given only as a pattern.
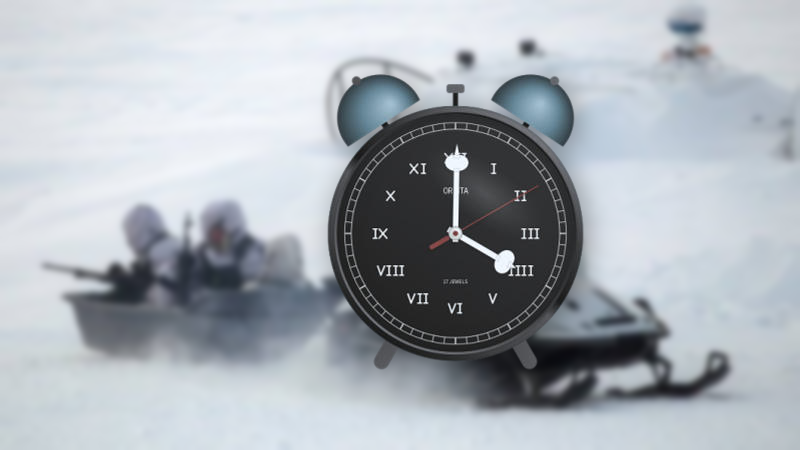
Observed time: 4.00.10
